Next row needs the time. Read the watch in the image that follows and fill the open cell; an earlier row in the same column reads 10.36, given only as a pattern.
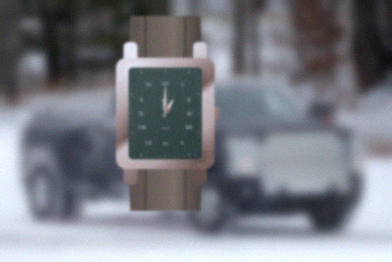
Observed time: 1.00
